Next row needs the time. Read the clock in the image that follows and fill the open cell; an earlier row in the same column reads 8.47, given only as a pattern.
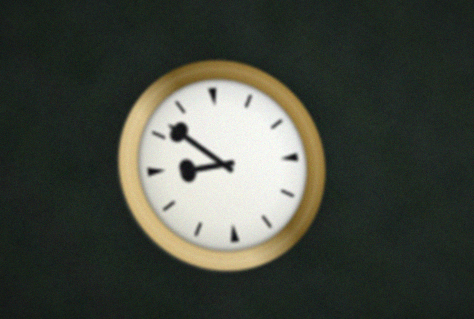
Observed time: 8.52
